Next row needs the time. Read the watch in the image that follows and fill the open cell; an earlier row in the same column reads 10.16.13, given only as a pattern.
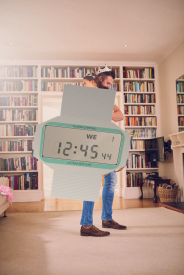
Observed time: 12.45.44
